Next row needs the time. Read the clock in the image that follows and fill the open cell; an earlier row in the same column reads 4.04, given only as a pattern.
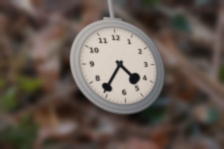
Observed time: 4.36
